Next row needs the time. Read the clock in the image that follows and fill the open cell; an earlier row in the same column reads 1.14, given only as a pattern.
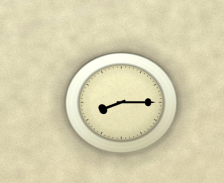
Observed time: 8.15
